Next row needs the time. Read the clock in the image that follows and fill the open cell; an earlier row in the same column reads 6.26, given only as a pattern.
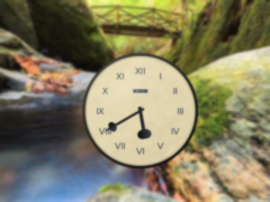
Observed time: 5.40
